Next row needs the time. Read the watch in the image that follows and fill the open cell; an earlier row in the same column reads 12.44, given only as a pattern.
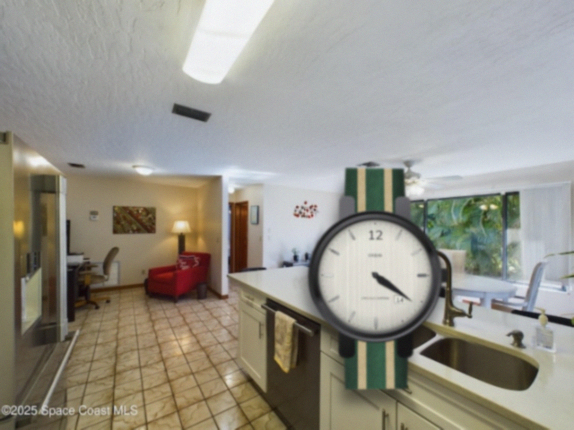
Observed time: 4.21
